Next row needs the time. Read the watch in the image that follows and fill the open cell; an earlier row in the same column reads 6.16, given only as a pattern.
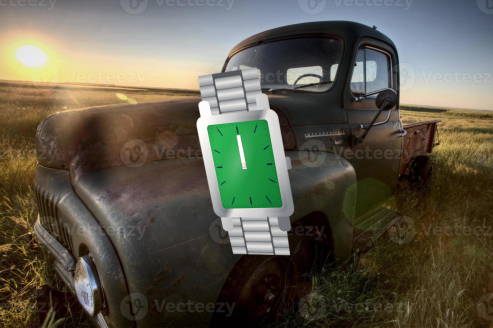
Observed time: 12.00
